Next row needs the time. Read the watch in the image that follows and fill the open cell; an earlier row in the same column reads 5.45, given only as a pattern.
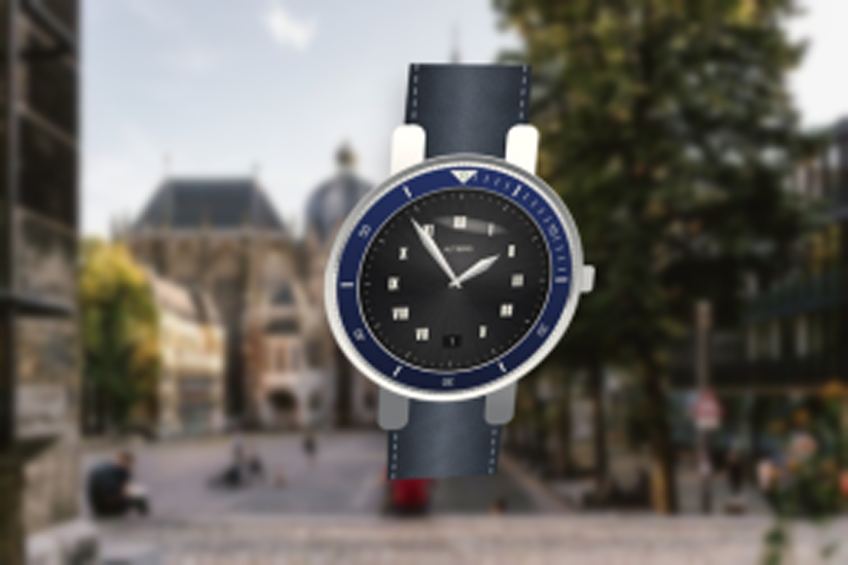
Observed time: 1.54
